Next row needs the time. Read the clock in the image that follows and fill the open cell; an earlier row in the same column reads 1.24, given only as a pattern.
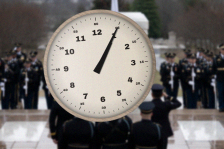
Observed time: 1.05
